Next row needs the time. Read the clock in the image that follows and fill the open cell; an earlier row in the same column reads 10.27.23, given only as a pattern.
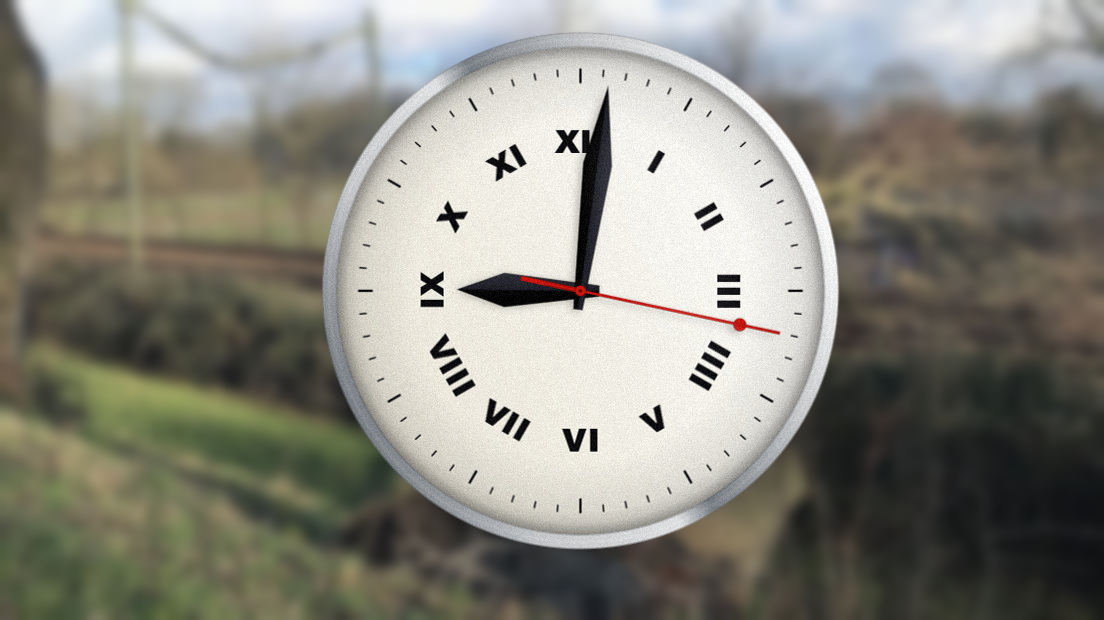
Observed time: 9.01.17
